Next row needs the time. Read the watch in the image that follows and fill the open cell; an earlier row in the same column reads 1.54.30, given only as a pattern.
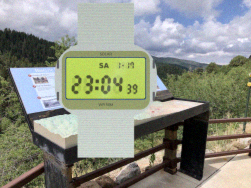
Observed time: 23.04.39
